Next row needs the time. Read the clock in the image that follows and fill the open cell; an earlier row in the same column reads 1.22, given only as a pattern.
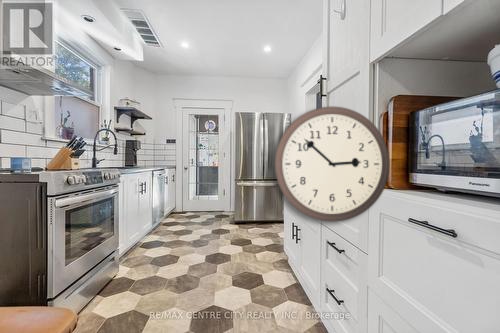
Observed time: 2.52
